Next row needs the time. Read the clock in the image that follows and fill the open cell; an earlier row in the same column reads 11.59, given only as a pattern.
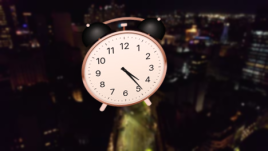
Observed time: 4.24
